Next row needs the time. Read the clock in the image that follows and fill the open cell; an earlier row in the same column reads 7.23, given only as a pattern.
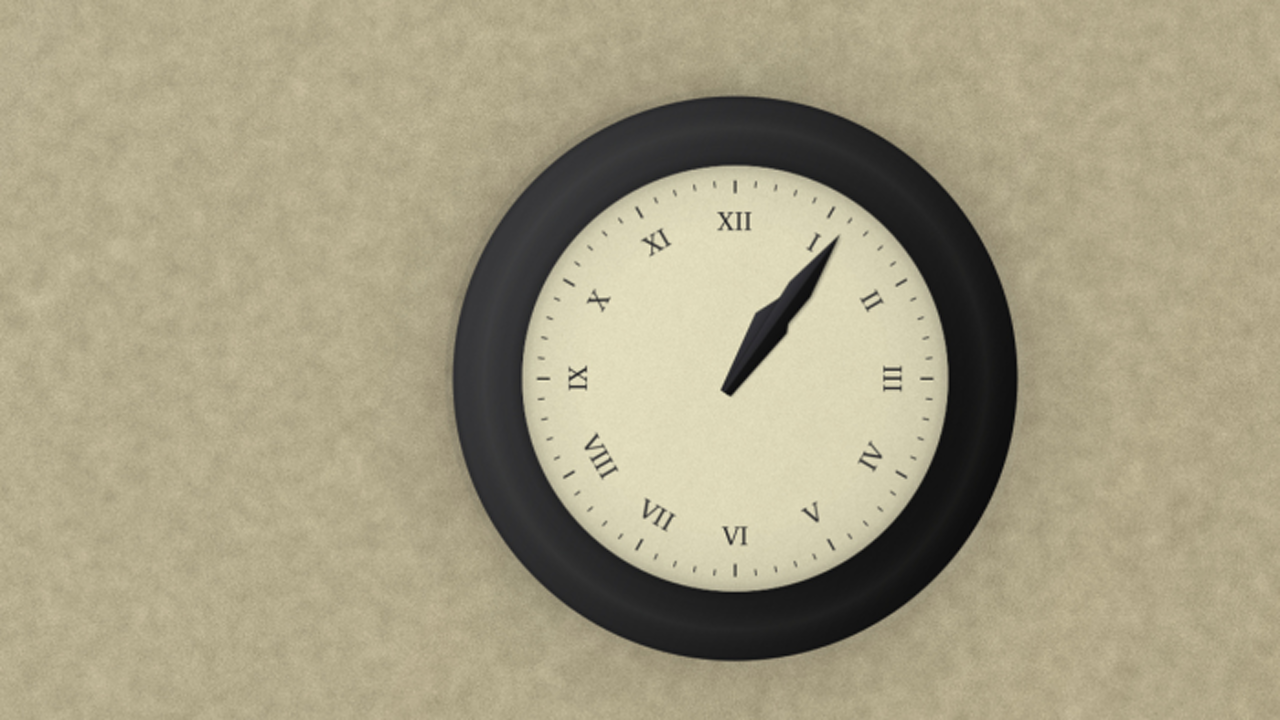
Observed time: 1.06
